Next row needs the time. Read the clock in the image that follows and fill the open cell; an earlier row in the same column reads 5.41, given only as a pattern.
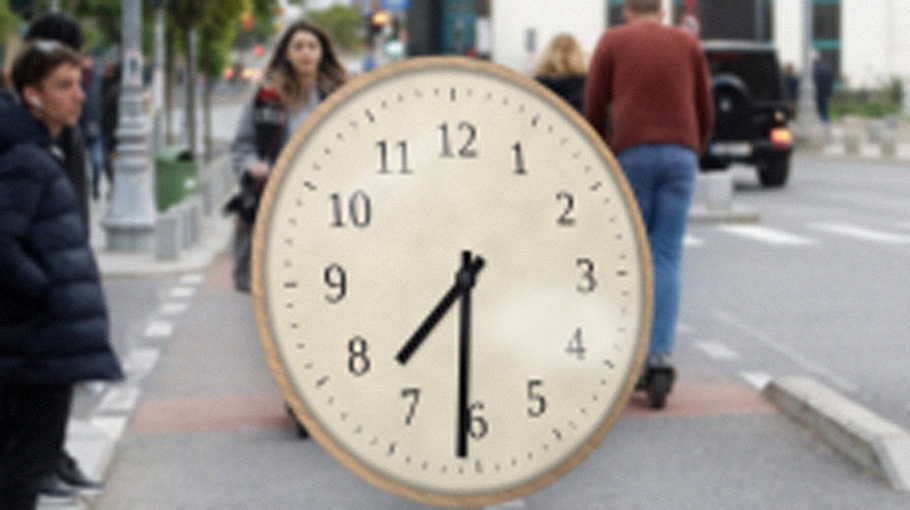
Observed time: 7.31
